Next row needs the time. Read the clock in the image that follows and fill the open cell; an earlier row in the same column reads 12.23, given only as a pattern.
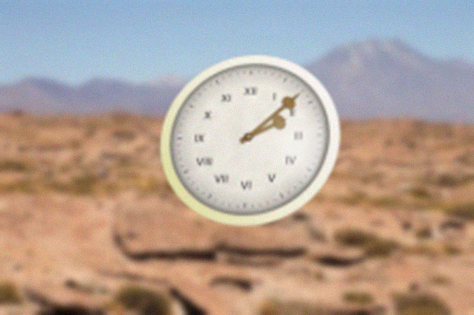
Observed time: 2.08
